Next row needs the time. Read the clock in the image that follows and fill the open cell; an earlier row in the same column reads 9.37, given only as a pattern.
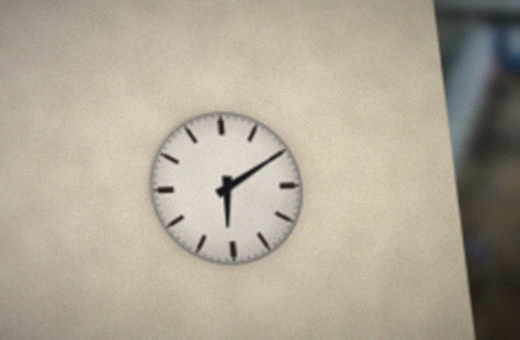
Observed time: 6.10
